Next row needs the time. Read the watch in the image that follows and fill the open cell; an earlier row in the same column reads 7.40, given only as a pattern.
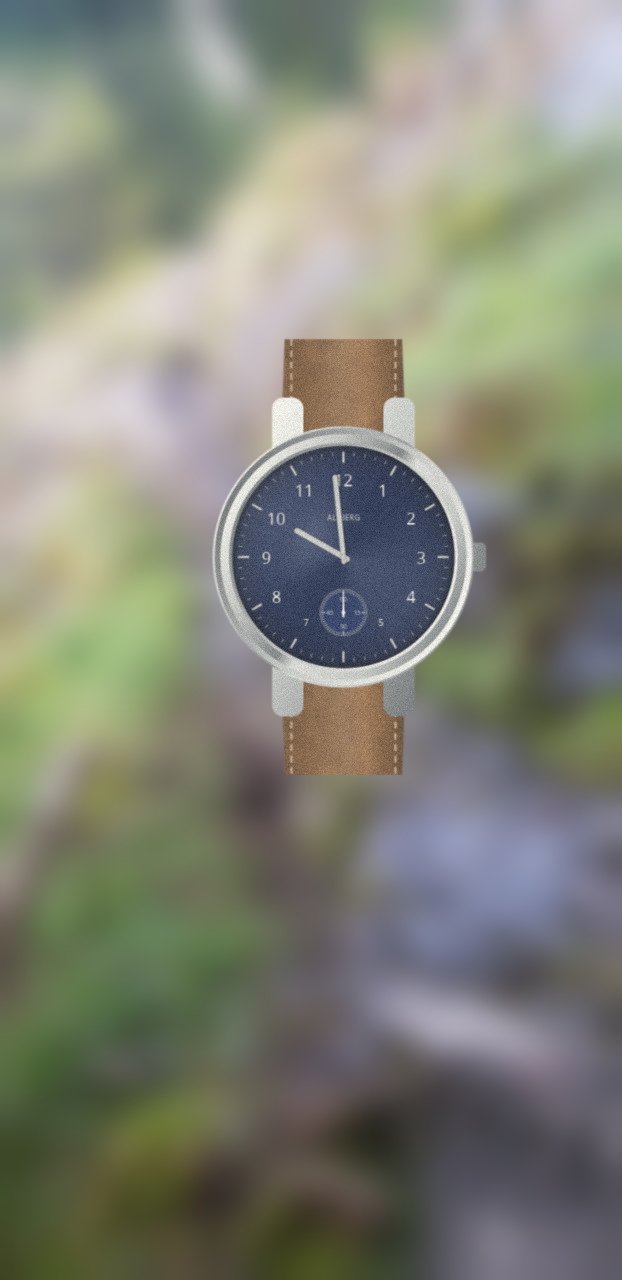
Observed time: 9.59
